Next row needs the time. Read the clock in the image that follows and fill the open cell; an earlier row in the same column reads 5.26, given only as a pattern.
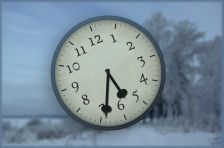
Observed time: 5.34
